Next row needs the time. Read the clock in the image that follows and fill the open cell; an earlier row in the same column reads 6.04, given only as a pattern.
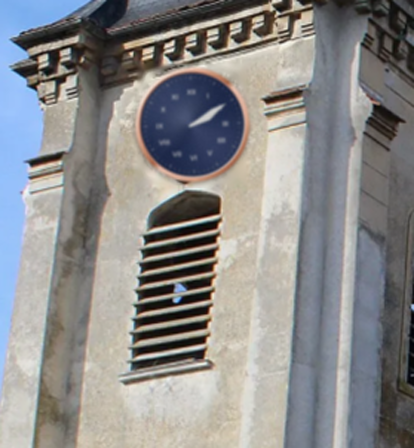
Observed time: 2.10
